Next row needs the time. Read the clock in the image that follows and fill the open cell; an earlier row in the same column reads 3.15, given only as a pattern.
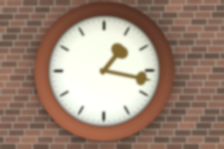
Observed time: 1.17
